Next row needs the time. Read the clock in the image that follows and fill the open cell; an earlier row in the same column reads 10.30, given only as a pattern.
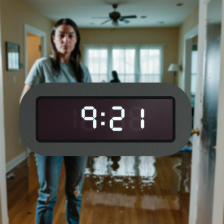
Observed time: 9.21
